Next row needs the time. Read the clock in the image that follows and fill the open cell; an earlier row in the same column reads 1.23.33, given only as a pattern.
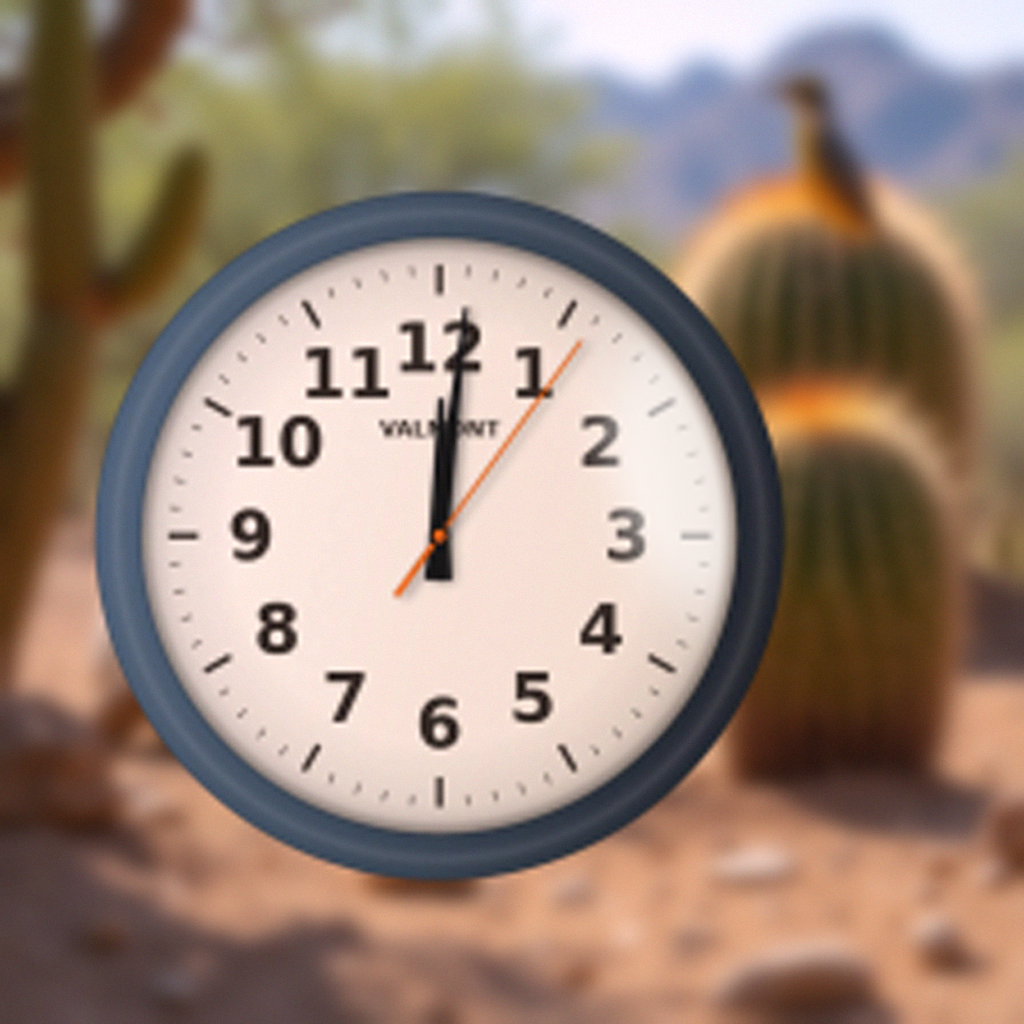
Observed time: 12.01.06
